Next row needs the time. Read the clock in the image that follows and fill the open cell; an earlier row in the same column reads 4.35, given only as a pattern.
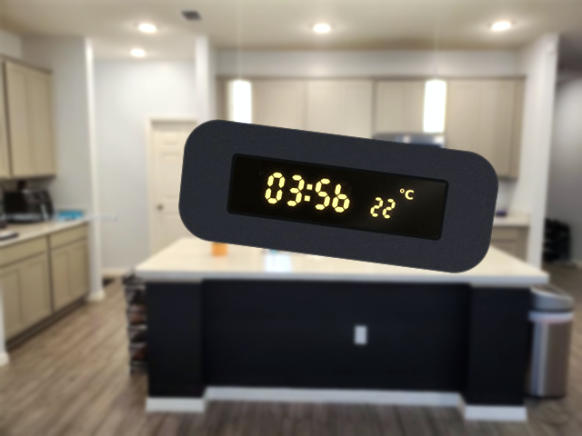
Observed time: 3.56
